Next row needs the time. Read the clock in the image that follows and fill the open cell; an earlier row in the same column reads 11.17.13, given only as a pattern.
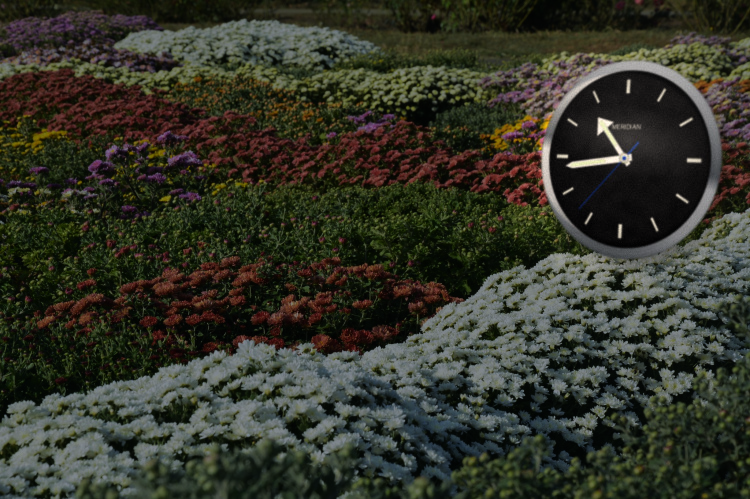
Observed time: 10.43.37
